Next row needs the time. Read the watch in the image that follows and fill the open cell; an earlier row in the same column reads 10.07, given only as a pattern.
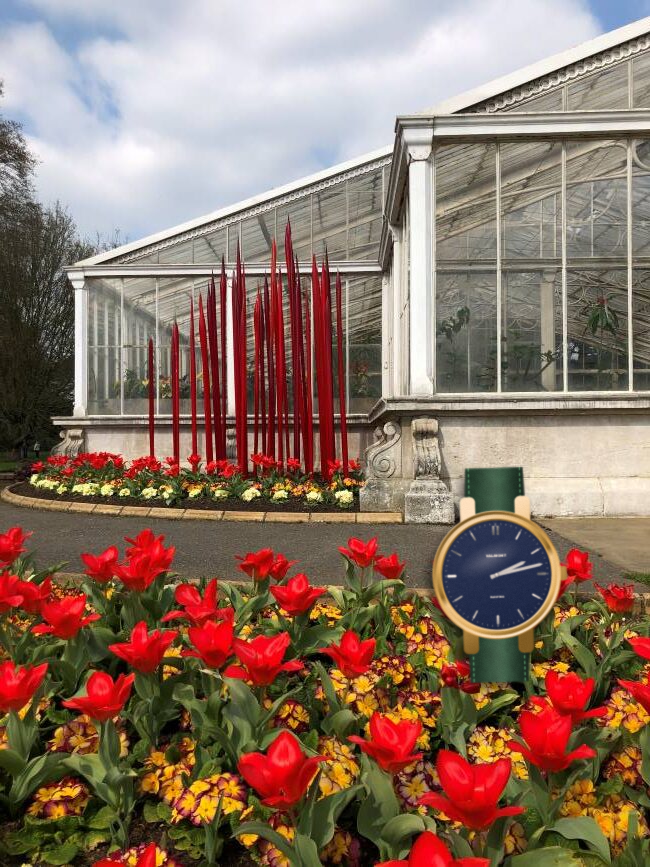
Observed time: 2.13
